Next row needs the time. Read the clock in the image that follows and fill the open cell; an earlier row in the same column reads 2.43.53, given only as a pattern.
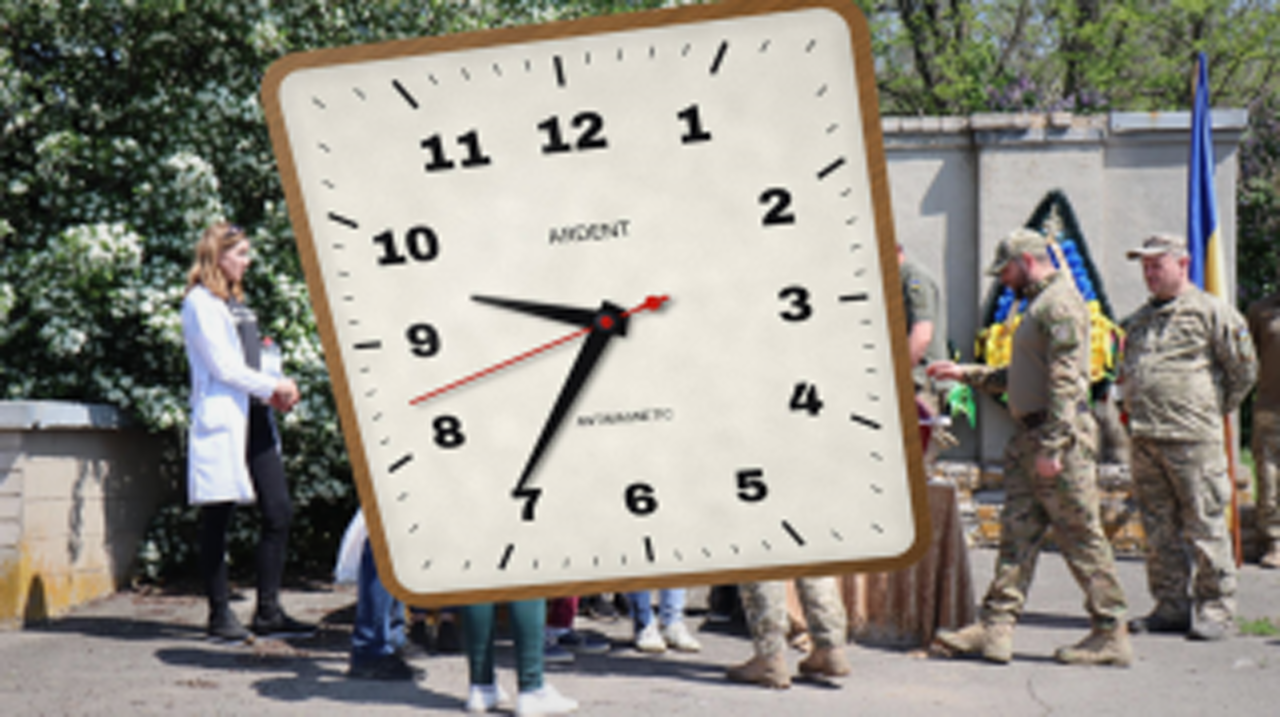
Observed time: 9.35.42
